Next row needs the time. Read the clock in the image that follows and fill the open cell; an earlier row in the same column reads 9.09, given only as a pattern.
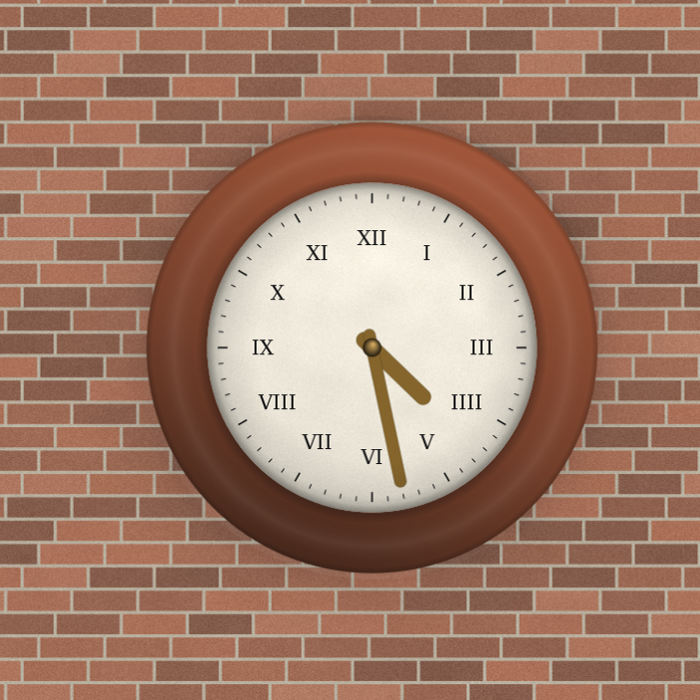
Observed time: 4.28
